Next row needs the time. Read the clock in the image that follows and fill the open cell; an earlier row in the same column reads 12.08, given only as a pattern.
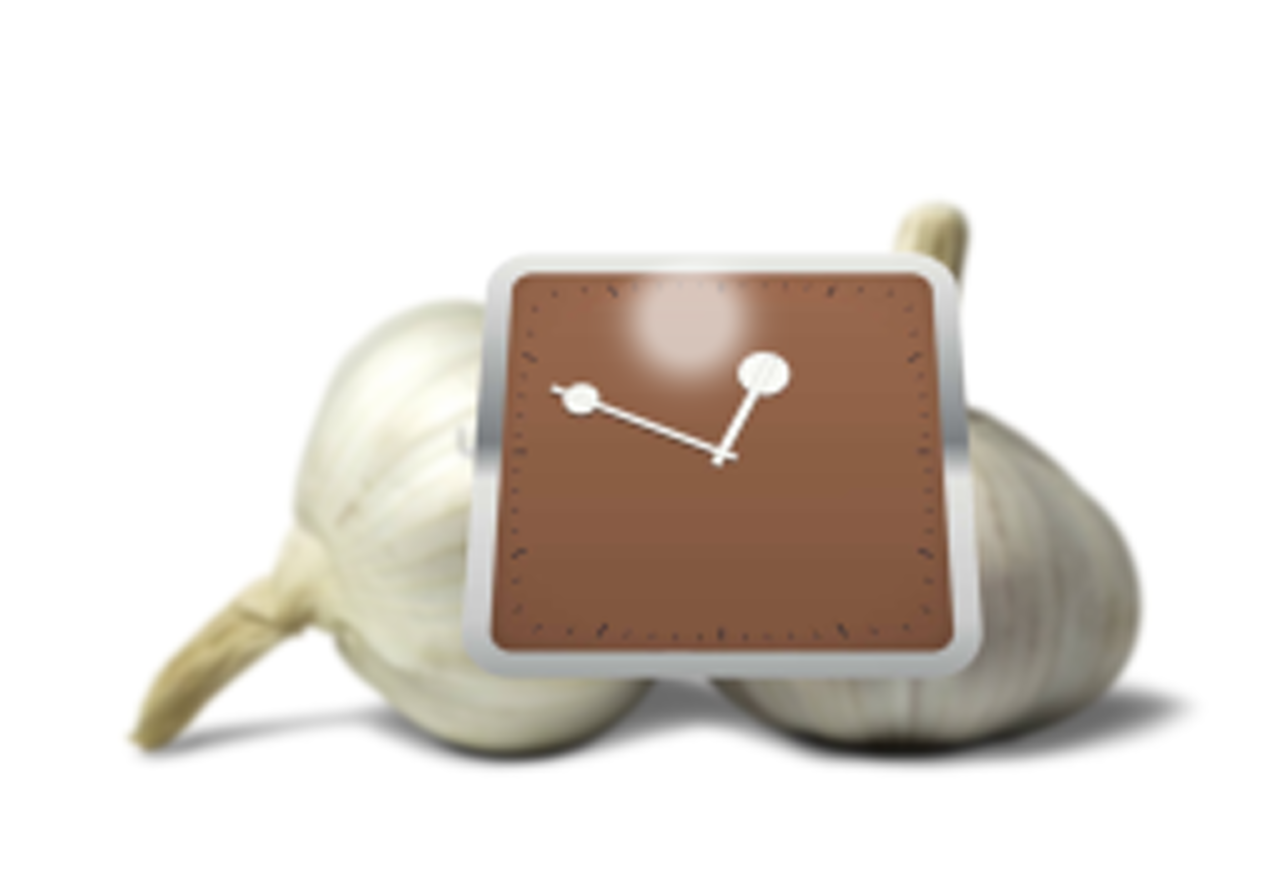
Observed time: 12.49
